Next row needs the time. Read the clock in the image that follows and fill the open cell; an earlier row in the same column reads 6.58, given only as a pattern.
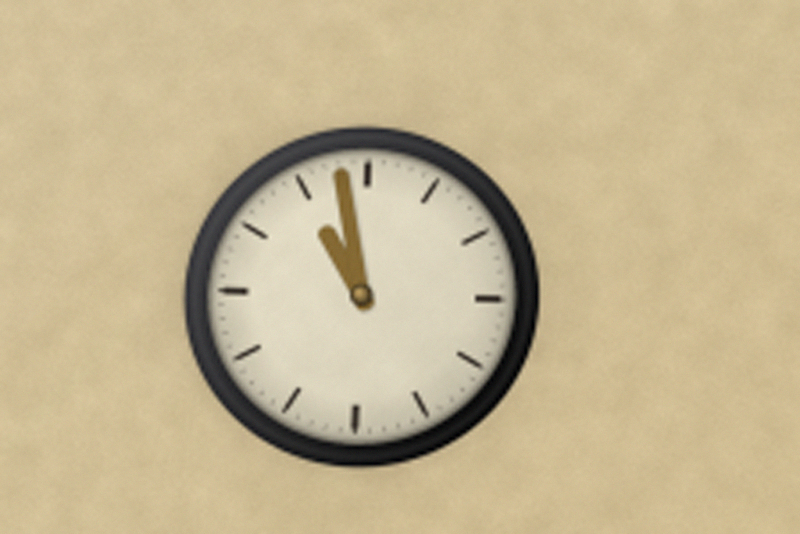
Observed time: 10.58
